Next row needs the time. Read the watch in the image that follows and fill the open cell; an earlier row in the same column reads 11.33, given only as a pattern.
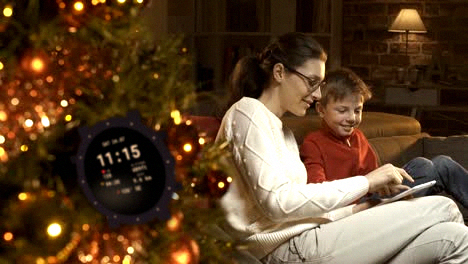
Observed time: 11.15
